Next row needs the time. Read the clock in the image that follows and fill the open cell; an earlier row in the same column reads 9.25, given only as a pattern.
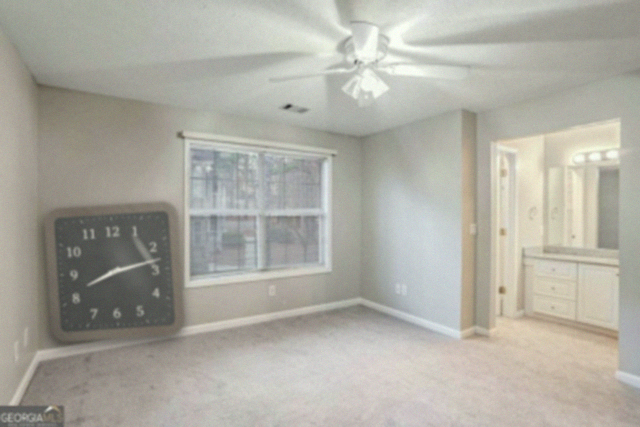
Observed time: 8.13
